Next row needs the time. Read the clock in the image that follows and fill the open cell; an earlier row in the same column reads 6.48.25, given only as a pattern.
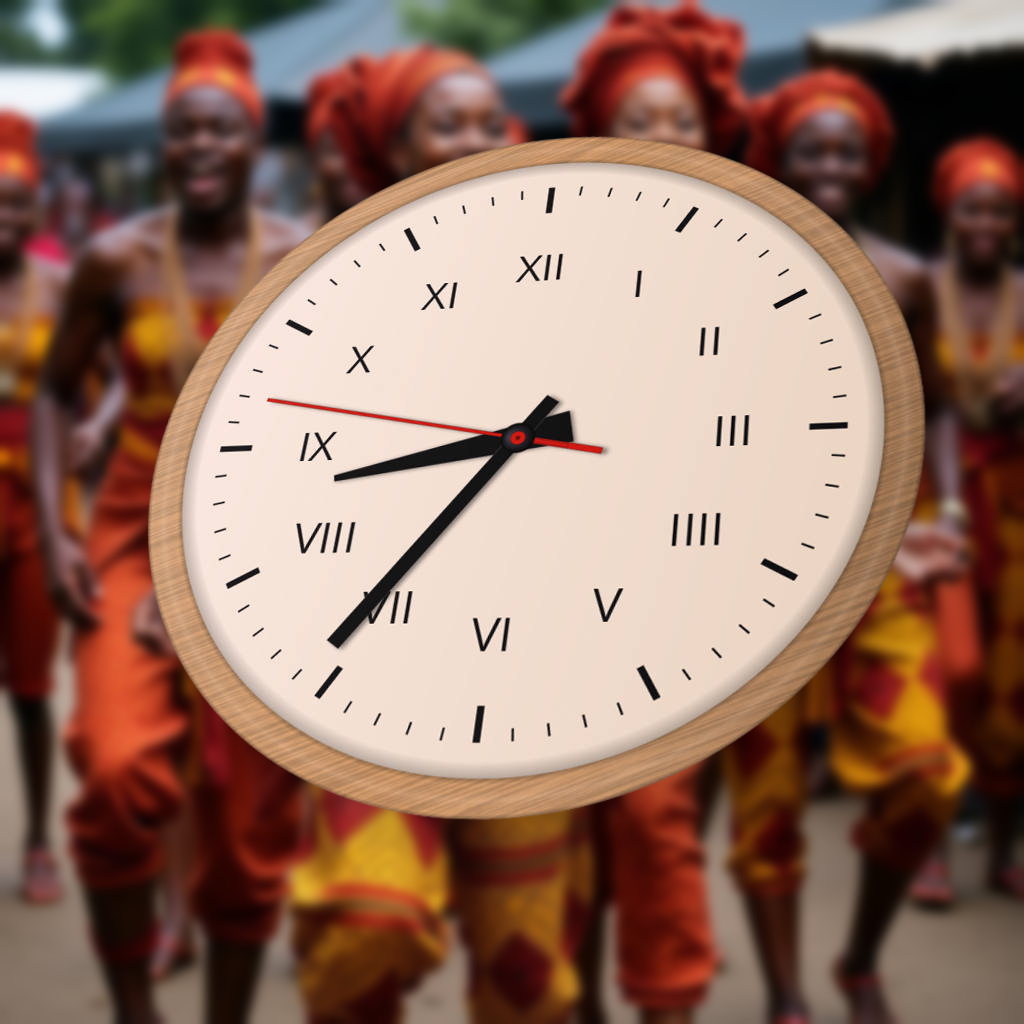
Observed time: 8.35.47
